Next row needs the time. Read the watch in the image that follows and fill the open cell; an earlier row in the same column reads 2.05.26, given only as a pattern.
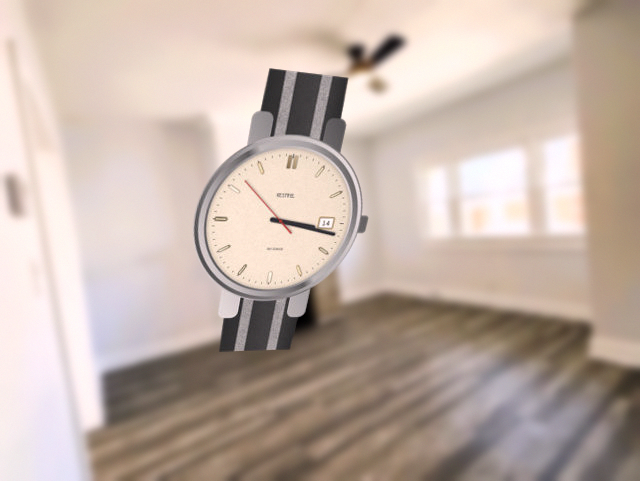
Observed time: 3.16.52
